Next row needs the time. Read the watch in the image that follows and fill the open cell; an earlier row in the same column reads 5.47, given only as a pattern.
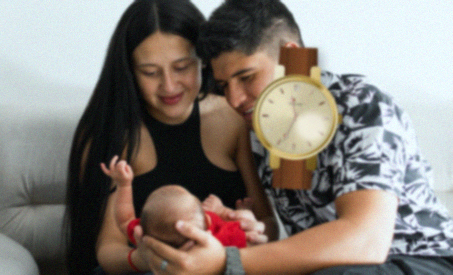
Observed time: 11.34
